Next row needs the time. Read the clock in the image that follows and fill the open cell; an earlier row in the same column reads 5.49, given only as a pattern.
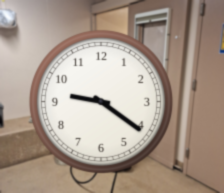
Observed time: 9.21
